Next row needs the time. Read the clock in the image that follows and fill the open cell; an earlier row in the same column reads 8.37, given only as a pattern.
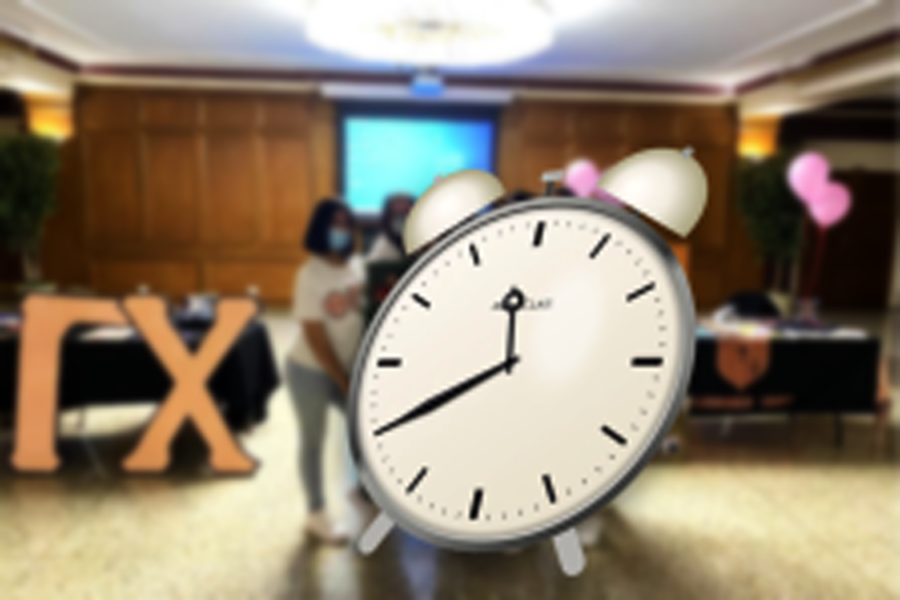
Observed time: 11.40
